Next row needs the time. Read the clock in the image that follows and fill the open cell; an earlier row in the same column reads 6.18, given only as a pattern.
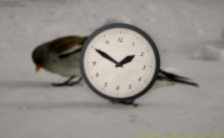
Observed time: 1.50
